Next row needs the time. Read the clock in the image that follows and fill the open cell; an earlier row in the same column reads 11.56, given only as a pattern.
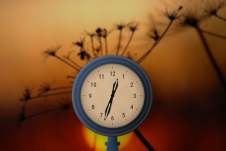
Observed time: 12.33
